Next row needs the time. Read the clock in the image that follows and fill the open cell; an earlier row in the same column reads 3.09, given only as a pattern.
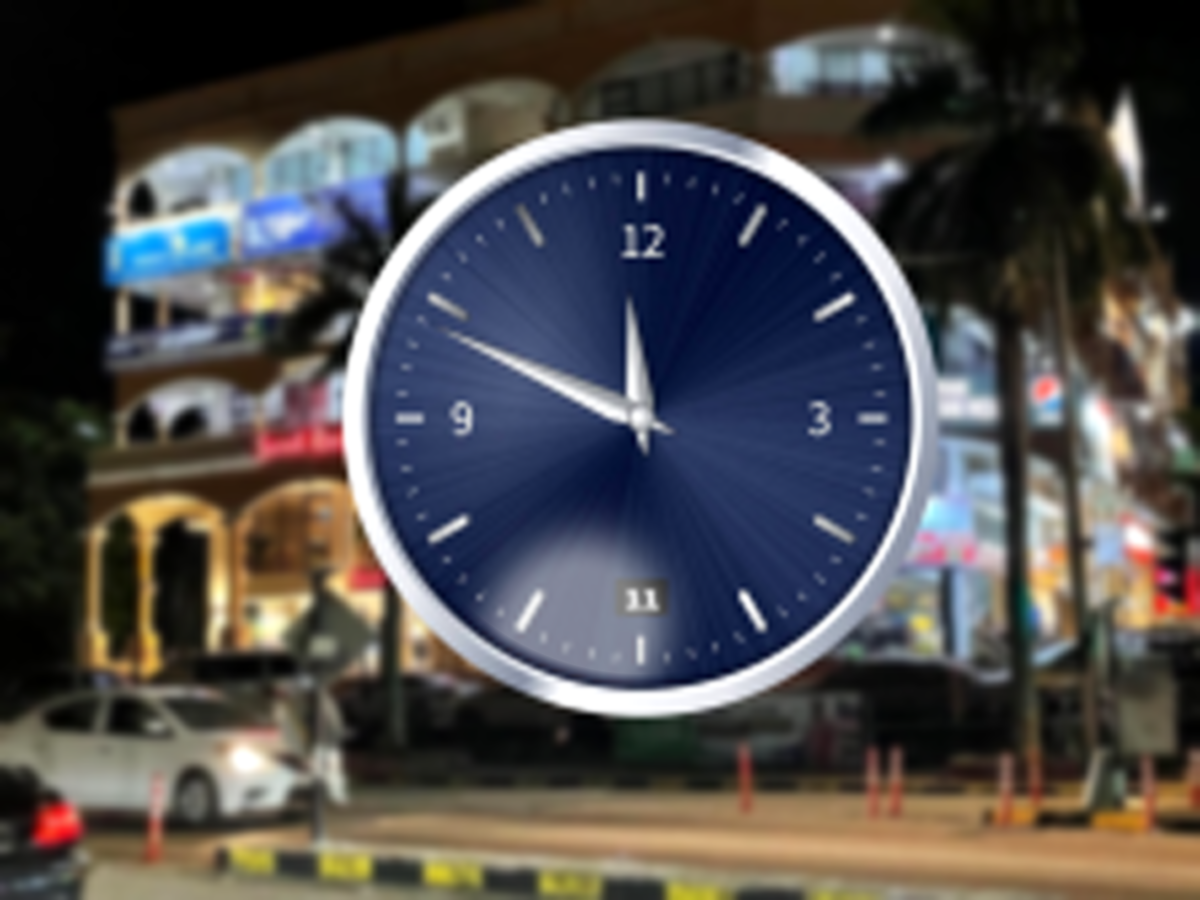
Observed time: 11.49
